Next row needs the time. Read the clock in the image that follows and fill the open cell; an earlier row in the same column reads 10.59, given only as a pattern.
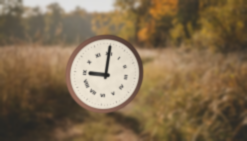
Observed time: 9.00
